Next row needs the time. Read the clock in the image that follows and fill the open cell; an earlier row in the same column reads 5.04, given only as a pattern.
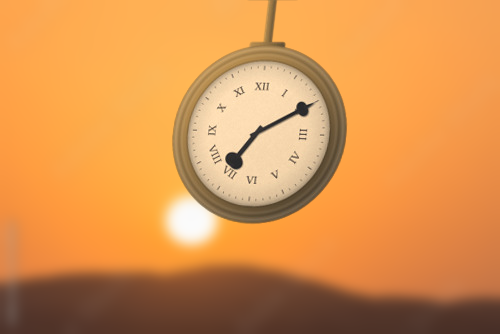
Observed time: 7.10
